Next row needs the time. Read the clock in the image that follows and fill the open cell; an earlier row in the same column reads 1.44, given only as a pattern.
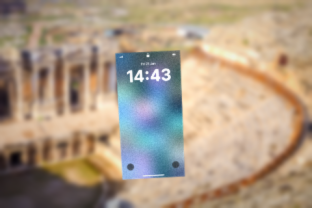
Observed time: 14.43
